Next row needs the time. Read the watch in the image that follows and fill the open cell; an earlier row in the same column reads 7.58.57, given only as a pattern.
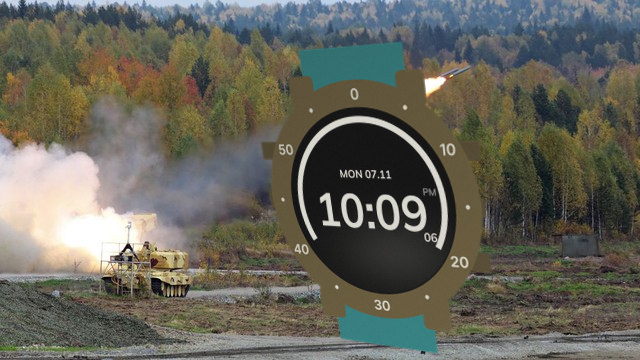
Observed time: 10.09.06
